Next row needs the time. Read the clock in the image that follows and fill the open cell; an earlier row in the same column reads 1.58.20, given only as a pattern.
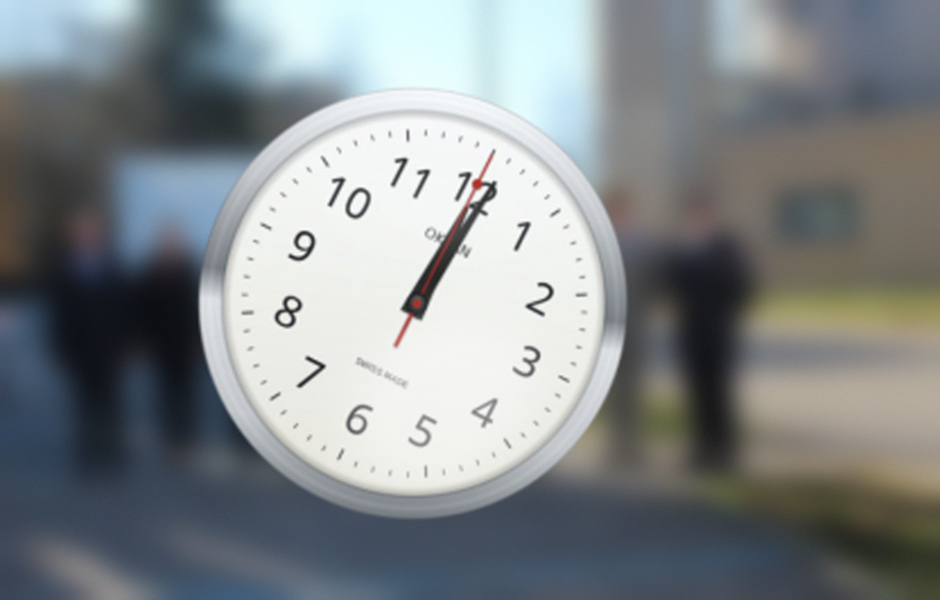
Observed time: 12.01.00
